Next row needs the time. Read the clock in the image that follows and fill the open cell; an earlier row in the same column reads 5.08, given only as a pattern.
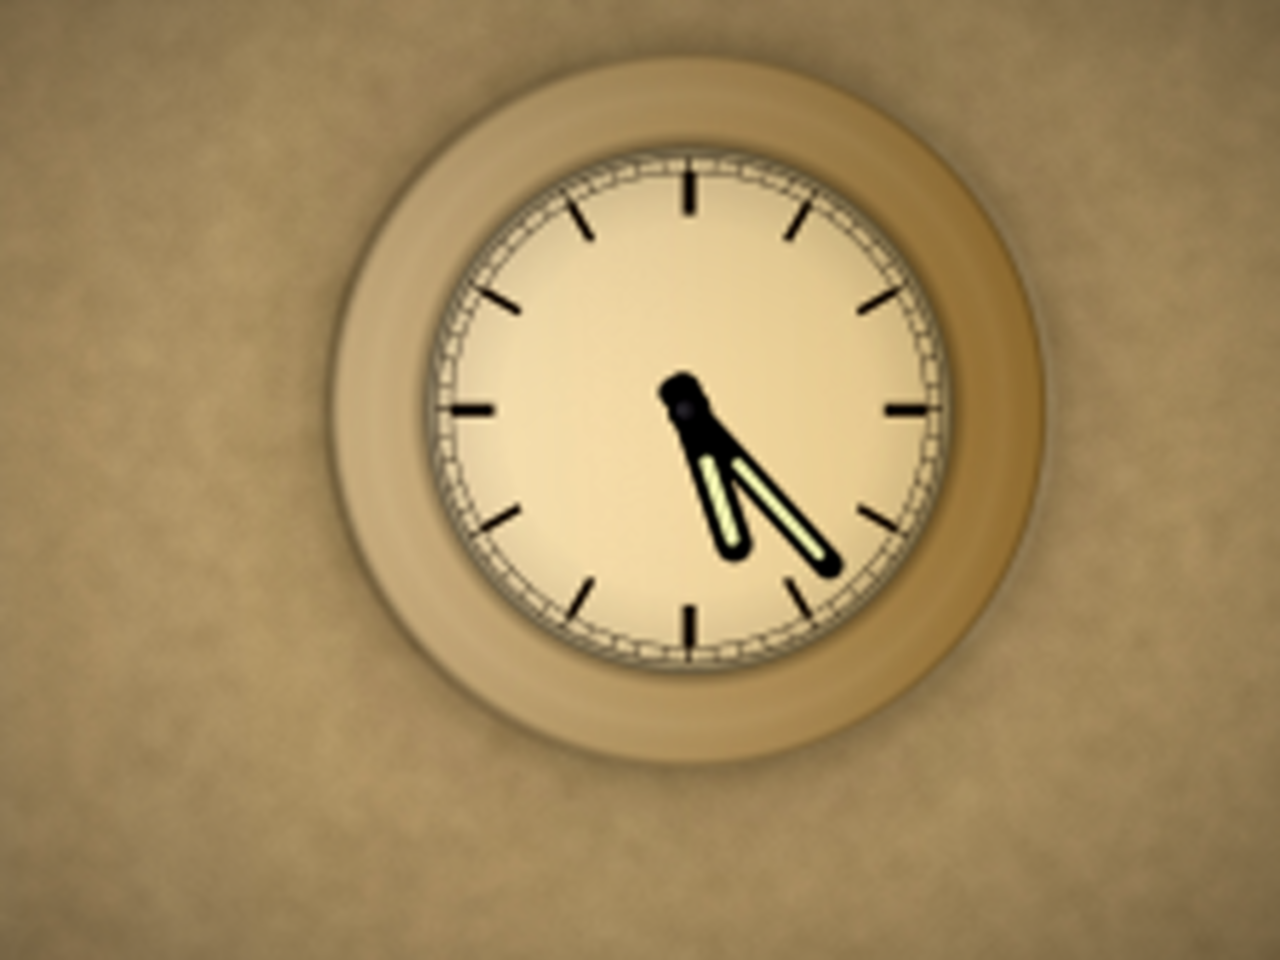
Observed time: 5.23
